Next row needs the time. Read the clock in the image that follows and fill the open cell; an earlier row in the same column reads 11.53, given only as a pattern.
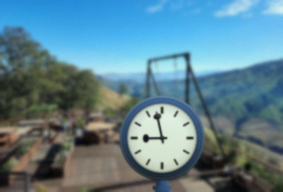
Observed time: 8.58
